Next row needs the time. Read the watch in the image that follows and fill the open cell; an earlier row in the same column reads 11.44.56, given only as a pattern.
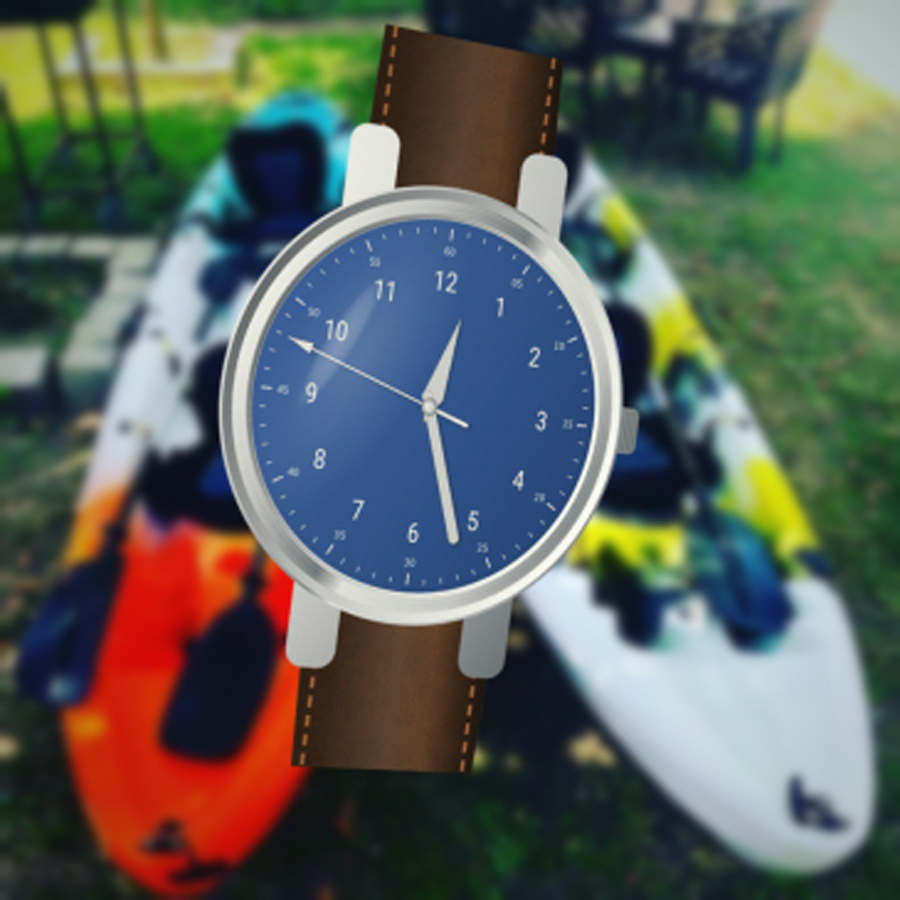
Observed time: 12.26.48
